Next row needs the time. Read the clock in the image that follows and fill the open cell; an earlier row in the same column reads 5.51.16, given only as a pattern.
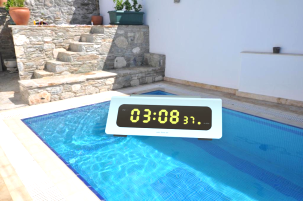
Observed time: 3.08.37
